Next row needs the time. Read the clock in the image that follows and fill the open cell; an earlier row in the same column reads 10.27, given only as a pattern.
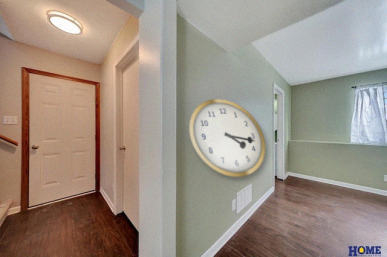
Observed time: 4.17
